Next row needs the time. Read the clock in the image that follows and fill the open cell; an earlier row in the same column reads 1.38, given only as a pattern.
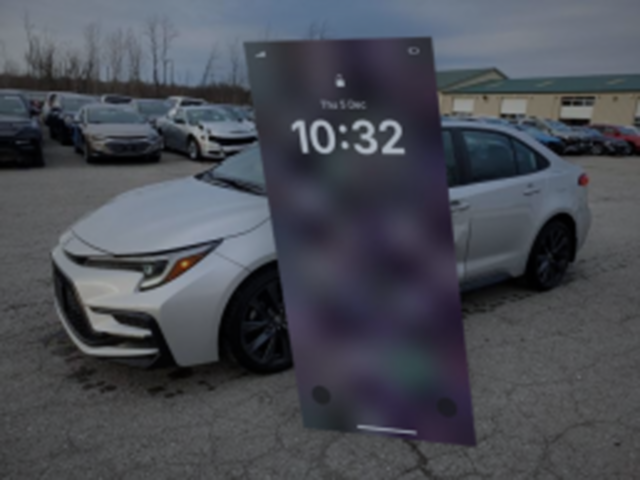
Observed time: 10.32
